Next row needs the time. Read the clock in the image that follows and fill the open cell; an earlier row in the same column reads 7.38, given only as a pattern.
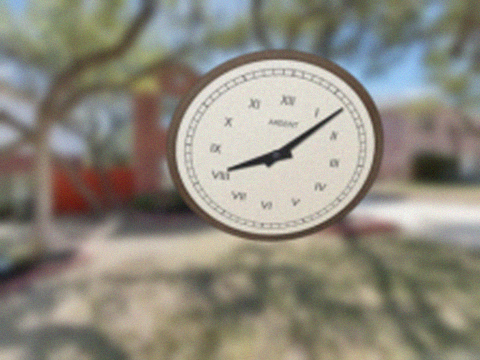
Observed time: 8.07
